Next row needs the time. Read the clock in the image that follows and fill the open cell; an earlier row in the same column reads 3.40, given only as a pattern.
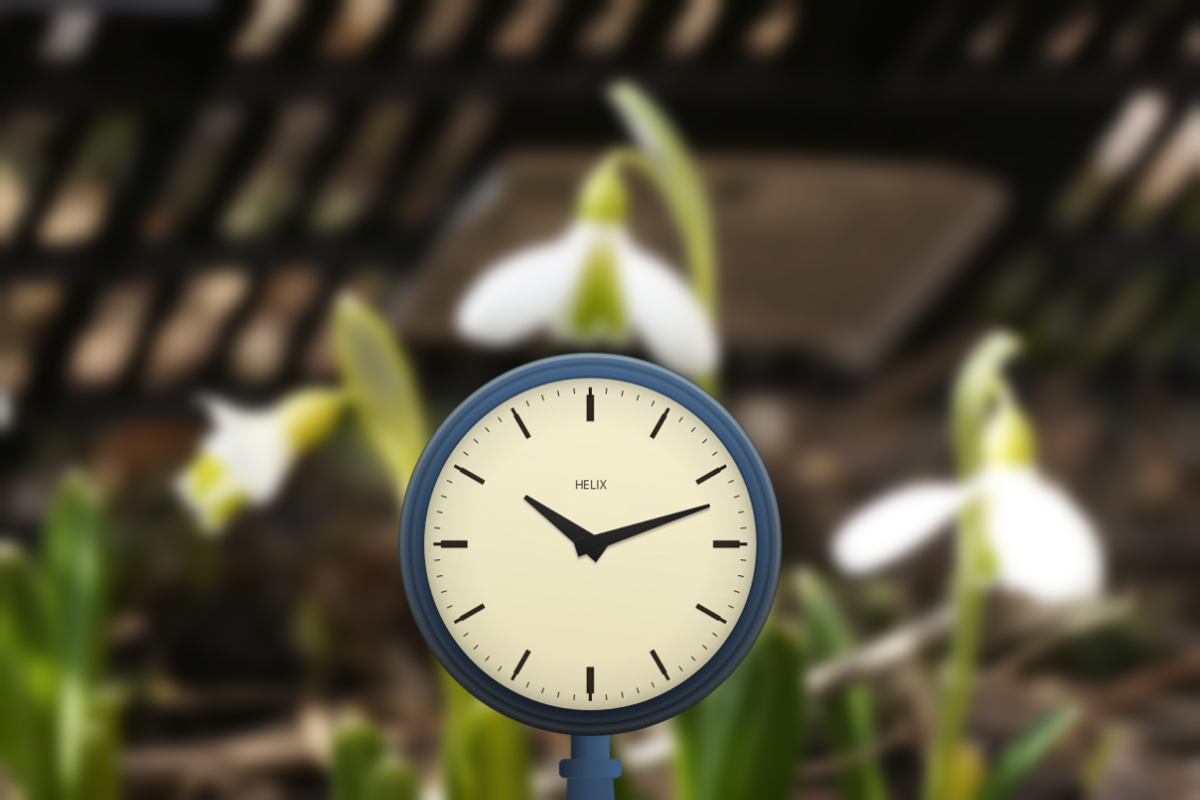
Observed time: 10.12
